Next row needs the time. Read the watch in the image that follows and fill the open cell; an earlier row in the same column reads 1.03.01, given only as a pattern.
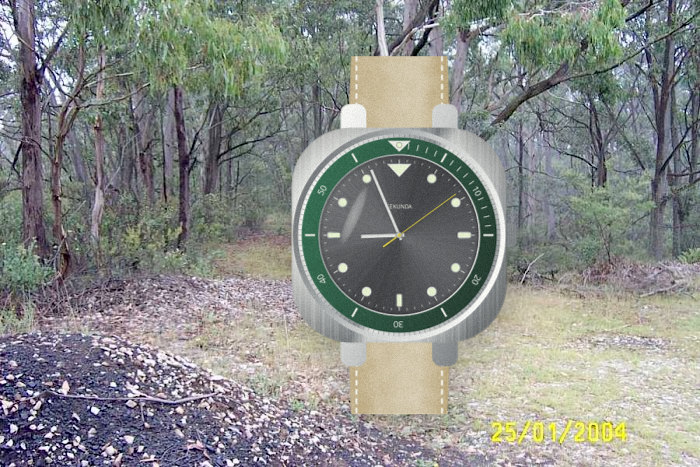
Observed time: 8.56.09
